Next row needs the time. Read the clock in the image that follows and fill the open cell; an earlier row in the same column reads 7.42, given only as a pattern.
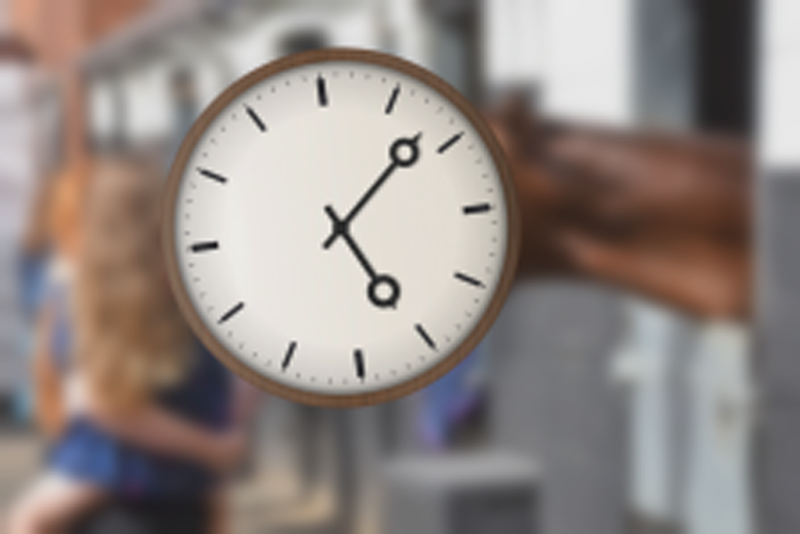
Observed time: 5.08
